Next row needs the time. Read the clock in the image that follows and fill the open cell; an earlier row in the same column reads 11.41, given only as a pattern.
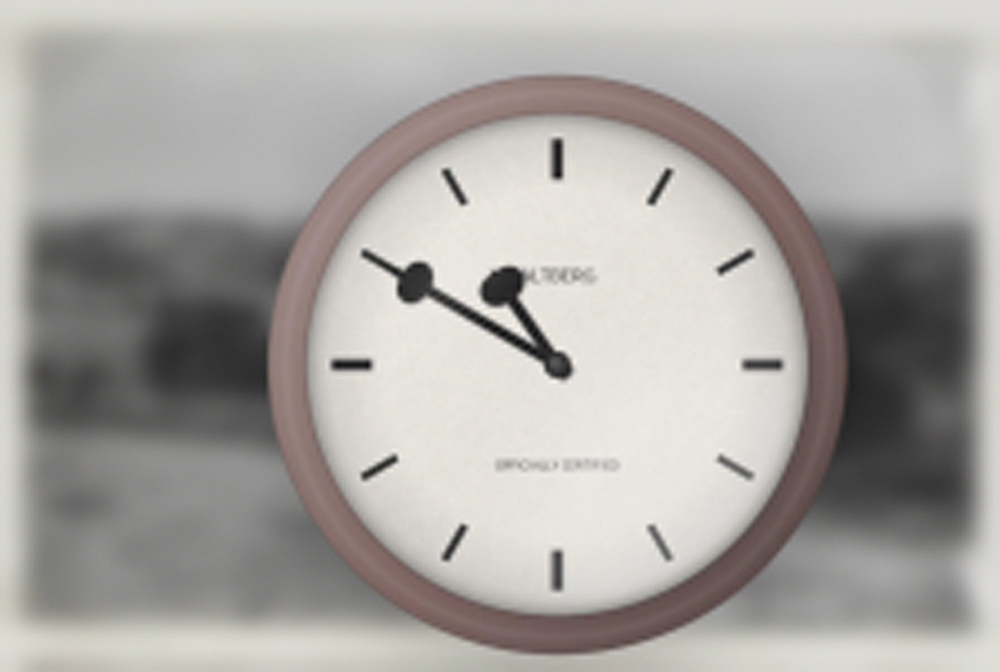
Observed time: 10.50
